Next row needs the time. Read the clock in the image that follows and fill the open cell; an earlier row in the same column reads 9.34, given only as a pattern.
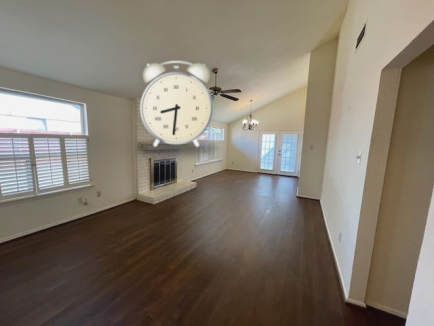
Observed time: 8.31
